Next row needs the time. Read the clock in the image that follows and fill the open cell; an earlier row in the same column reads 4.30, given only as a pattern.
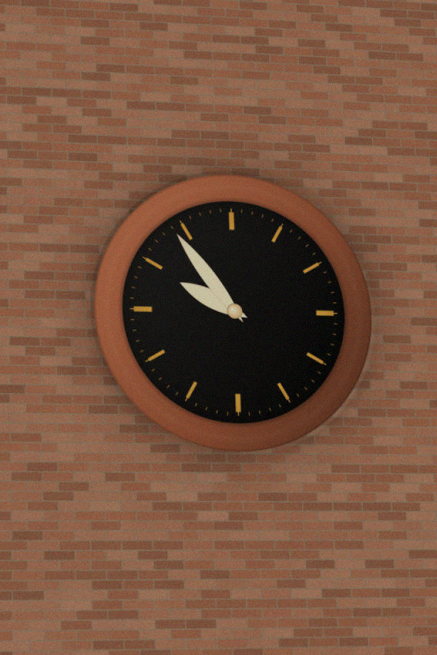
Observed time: 9.54
